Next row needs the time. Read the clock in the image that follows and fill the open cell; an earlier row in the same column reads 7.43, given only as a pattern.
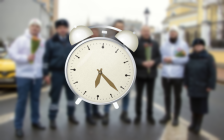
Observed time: 6.22
